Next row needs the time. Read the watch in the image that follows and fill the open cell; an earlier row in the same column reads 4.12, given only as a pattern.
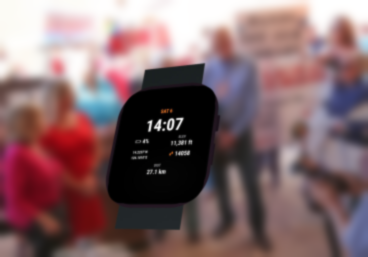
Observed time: 14.07
